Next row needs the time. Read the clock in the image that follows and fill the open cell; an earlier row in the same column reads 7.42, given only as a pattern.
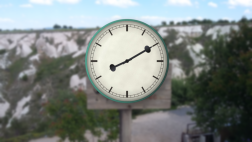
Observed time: 8.10
